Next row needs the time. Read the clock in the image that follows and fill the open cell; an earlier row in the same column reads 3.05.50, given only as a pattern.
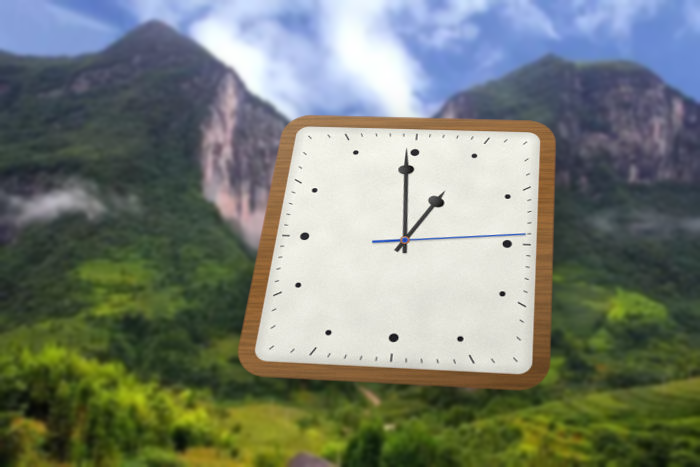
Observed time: 12.59.14
